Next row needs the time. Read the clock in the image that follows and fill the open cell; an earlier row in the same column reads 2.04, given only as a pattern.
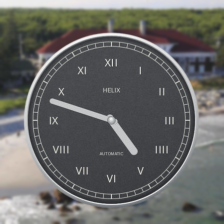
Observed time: 4.48
